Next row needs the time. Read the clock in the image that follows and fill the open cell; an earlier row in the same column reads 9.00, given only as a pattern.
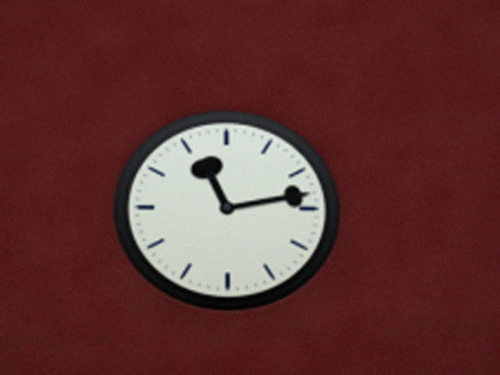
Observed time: 11.13
